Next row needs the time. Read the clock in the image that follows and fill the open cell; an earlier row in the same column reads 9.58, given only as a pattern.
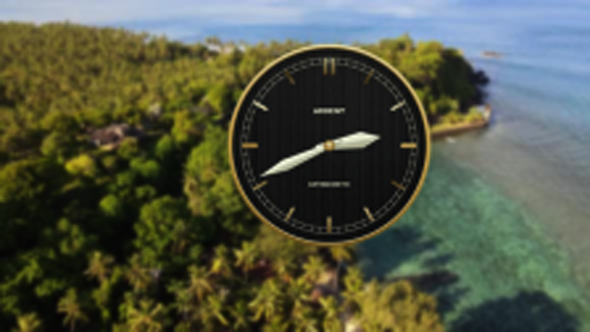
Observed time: 2.41
